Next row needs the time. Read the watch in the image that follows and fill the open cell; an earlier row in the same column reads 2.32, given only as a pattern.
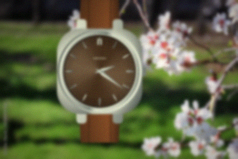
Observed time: 2.21
